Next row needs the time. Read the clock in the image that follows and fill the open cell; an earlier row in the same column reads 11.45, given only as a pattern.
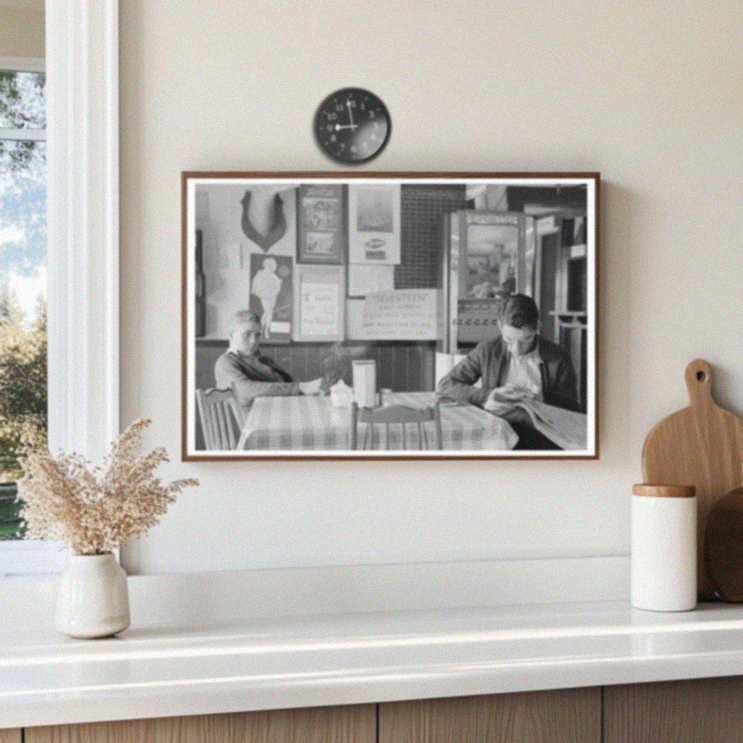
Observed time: 8.59
